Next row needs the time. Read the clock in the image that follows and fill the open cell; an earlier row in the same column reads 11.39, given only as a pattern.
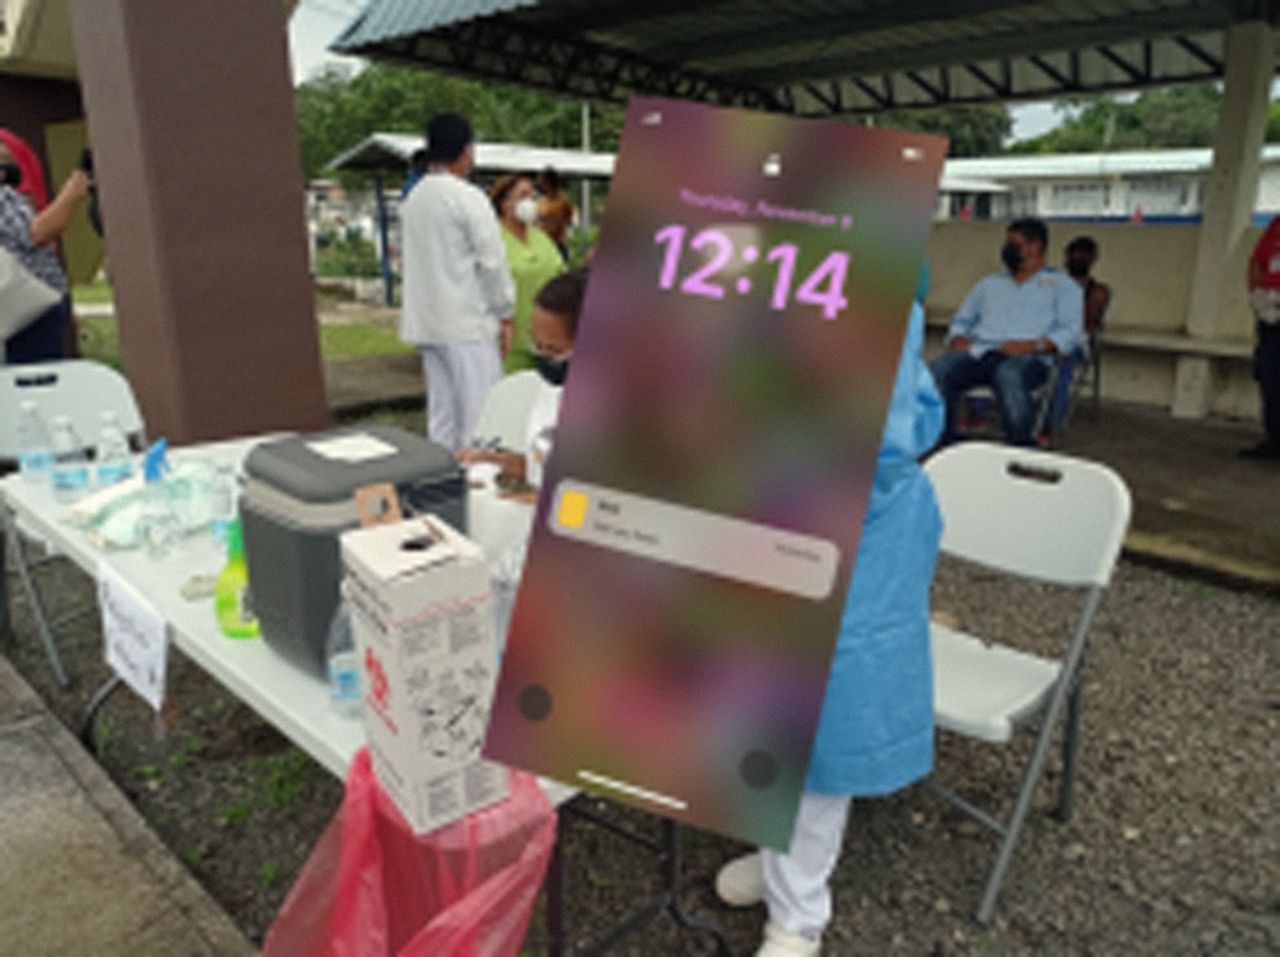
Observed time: 12.14
